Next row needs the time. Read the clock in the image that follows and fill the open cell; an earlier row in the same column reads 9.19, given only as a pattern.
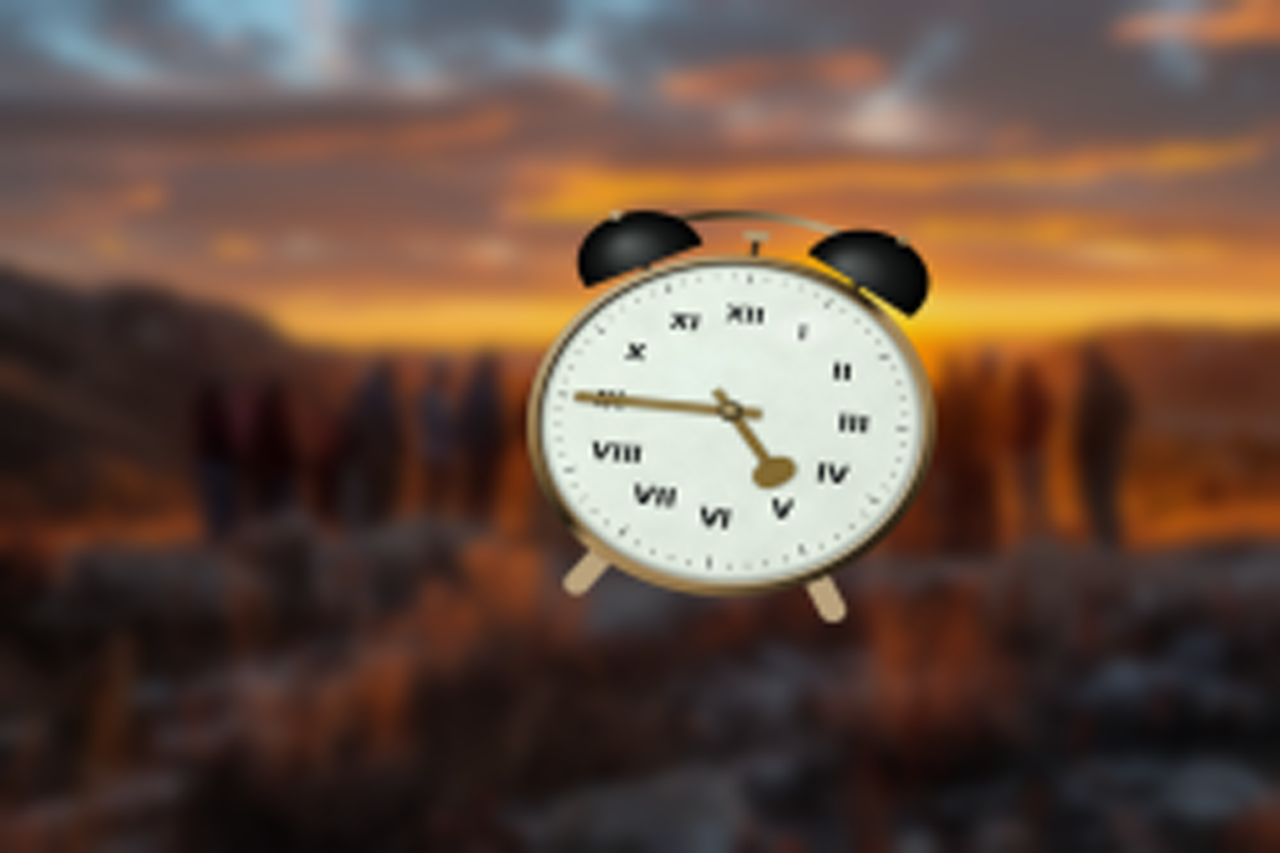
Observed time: 4.45
